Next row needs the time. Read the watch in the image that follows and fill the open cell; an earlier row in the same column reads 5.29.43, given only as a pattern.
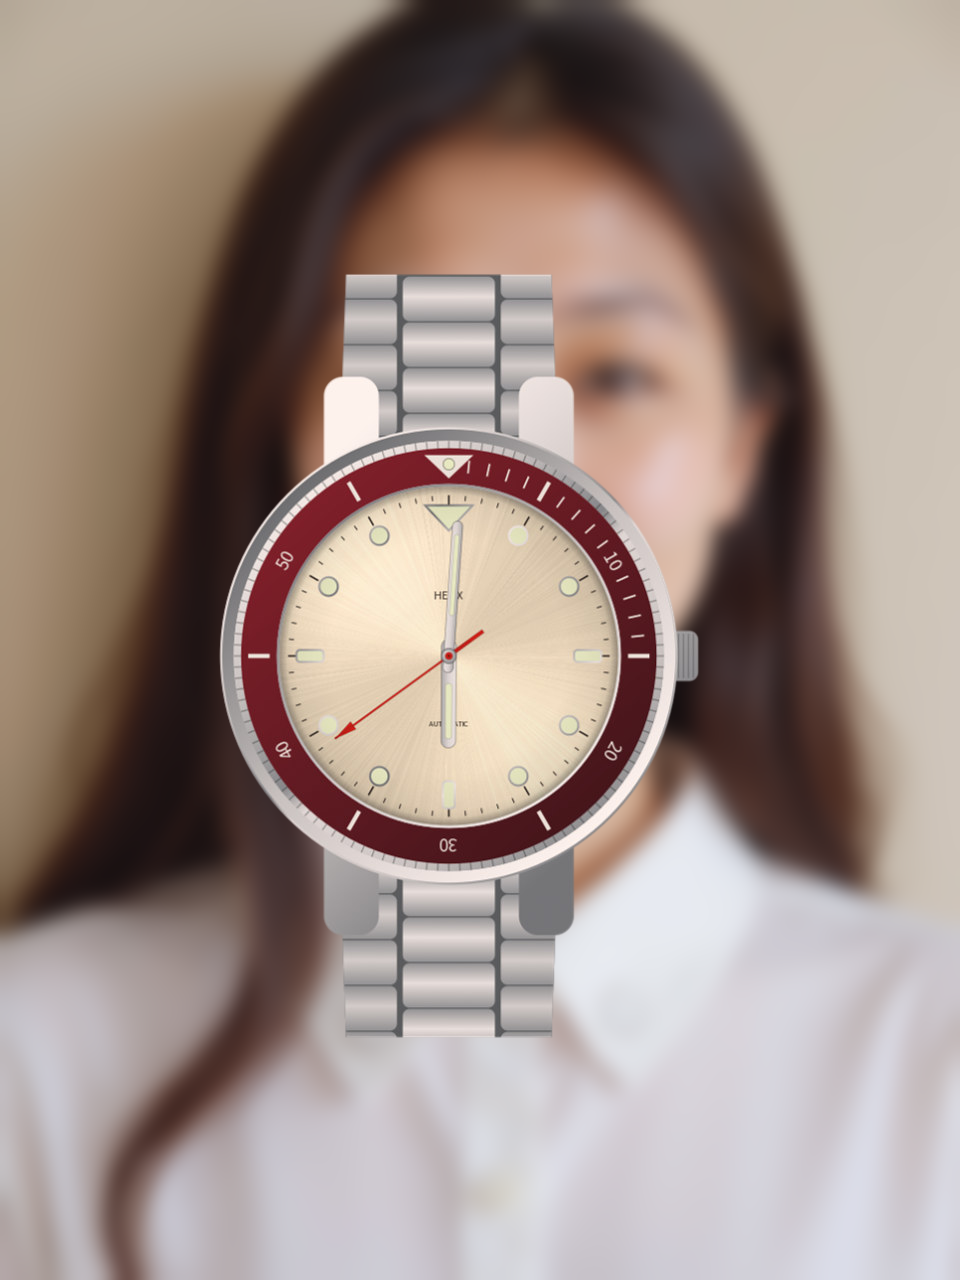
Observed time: 6.00.39
